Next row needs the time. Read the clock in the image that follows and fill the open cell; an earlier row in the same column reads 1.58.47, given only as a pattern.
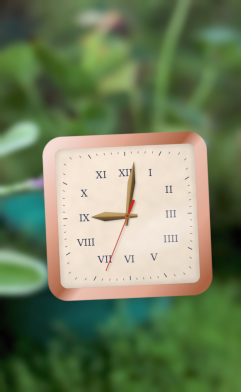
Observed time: 9.01.34
